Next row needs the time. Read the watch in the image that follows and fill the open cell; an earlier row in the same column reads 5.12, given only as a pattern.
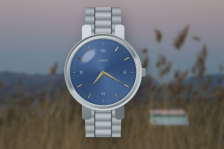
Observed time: 7.20
